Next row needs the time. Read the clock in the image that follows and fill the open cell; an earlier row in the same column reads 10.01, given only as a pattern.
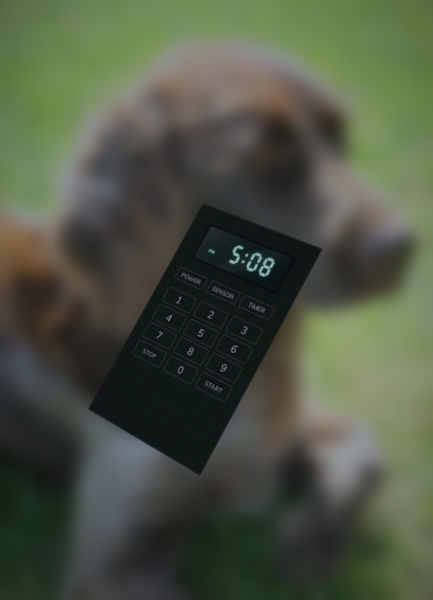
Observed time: 5.08
